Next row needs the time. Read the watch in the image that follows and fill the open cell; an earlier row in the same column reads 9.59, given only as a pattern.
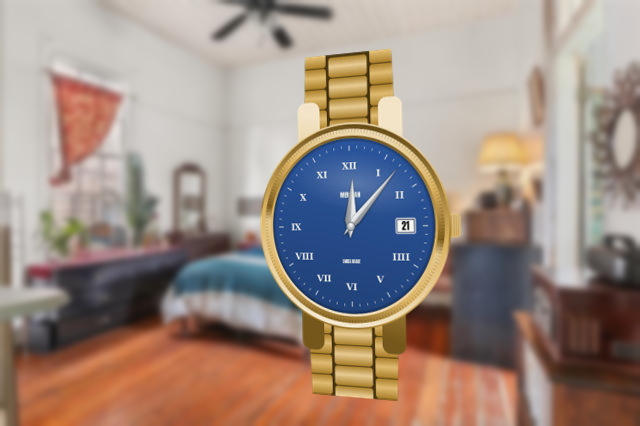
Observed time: 12.07
